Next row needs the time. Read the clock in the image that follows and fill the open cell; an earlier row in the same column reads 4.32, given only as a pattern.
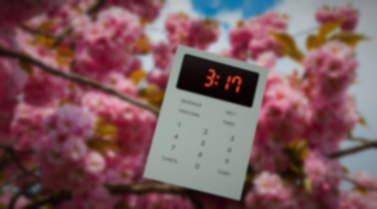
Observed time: 3.17
